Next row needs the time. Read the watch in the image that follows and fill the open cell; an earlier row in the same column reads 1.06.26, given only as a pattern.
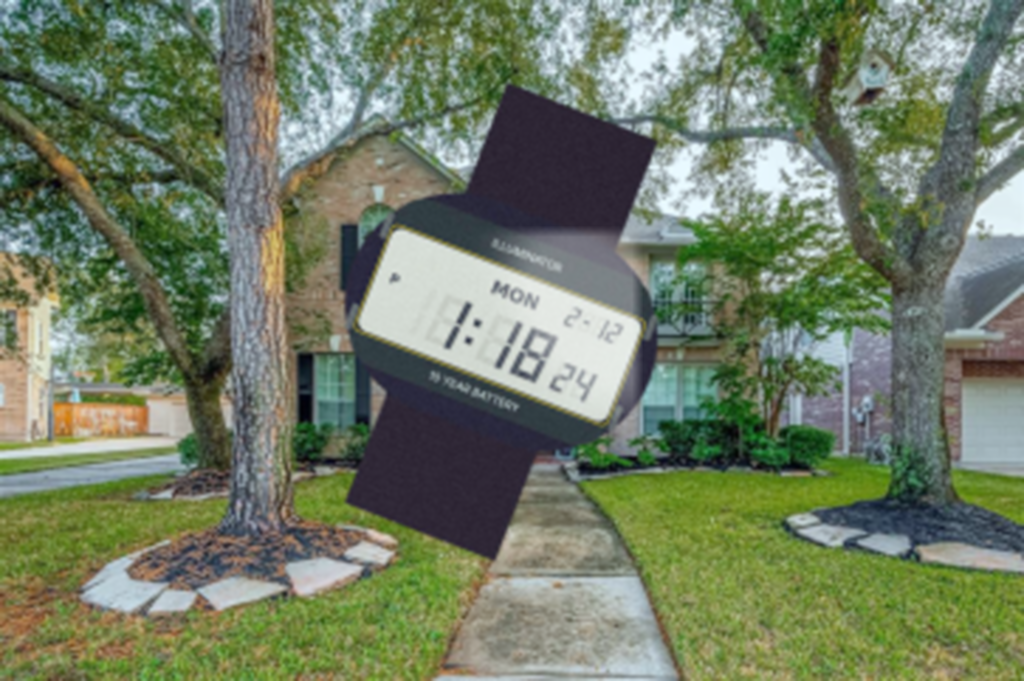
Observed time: 1.18.24
